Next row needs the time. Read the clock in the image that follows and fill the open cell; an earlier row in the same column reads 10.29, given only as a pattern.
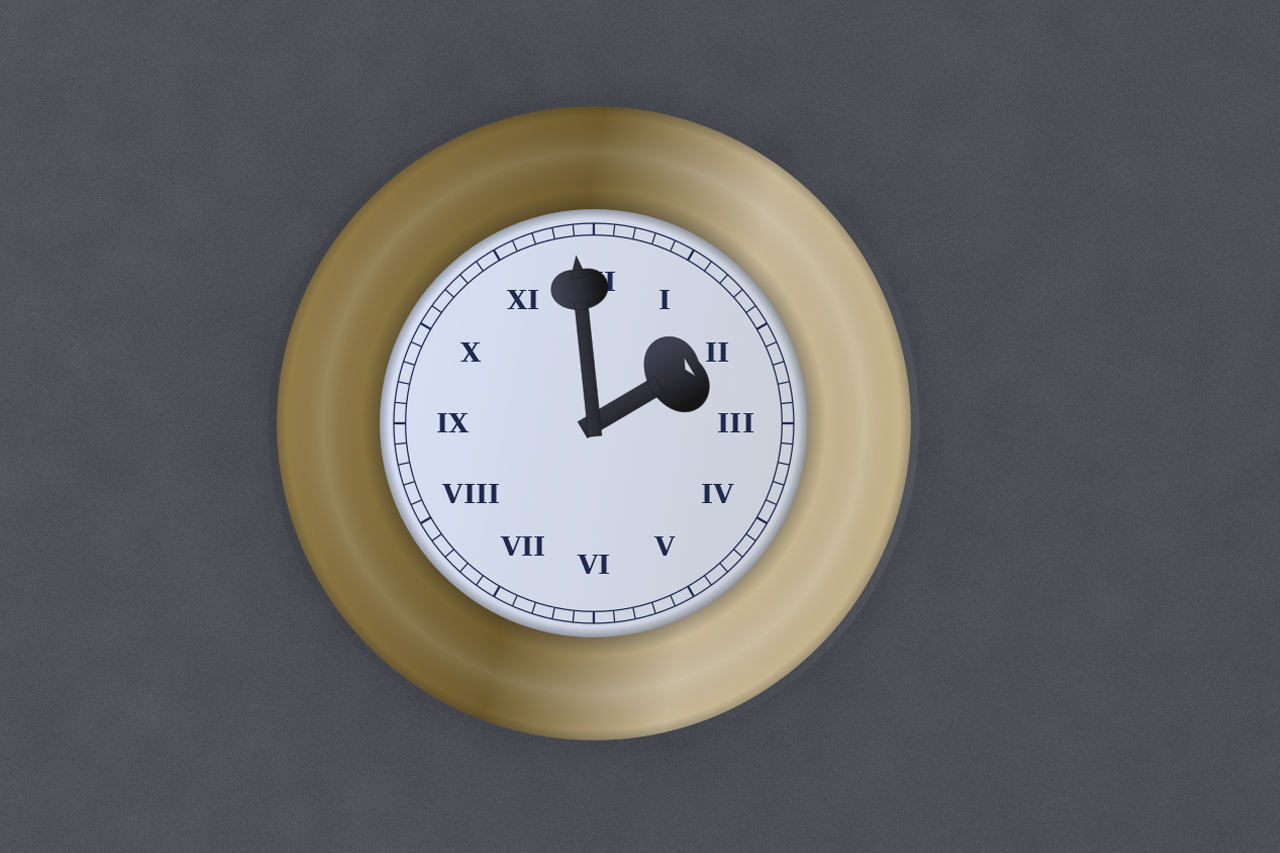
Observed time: 1.59
